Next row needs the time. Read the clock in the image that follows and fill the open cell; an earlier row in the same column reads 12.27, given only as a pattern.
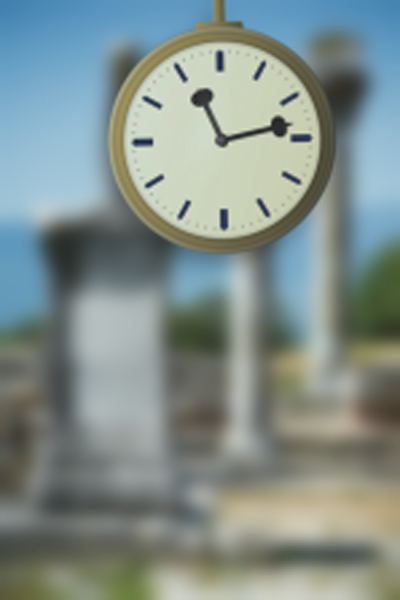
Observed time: 11.13
